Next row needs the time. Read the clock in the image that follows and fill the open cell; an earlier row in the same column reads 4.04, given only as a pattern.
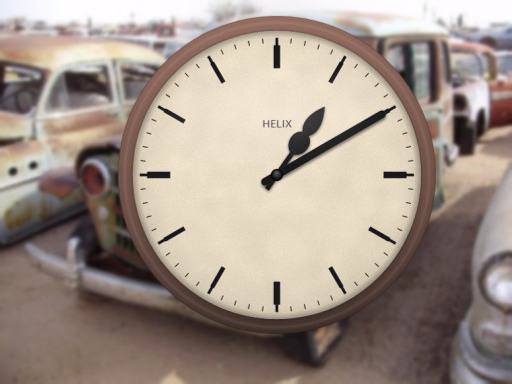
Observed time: 1.10
